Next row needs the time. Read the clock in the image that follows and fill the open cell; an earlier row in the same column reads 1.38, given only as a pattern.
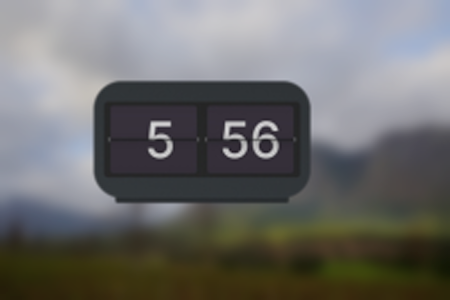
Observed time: 5.56
